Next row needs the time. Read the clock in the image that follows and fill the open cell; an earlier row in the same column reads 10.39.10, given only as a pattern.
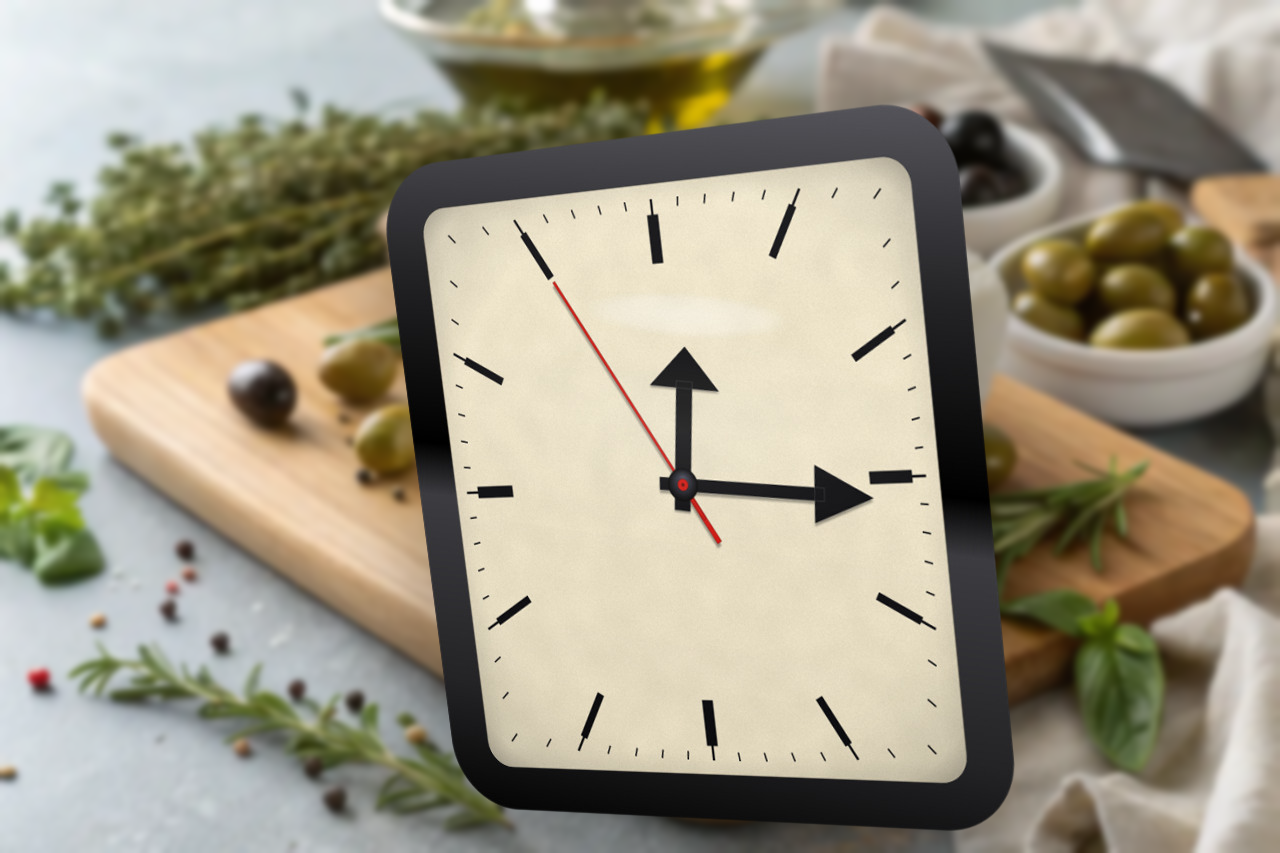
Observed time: 12.15.55
